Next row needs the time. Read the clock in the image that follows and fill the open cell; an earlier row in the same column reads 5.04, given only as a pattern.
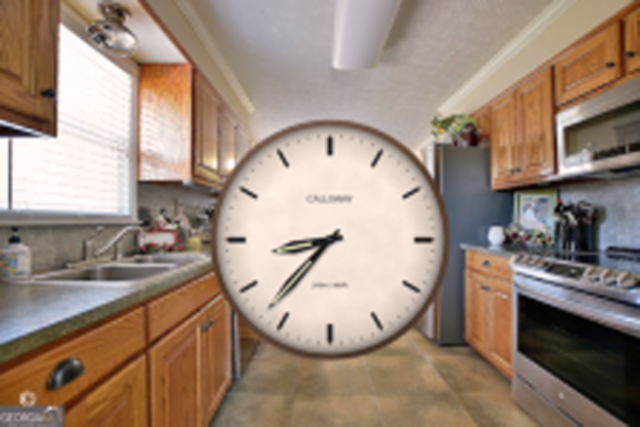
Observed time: 8.37
